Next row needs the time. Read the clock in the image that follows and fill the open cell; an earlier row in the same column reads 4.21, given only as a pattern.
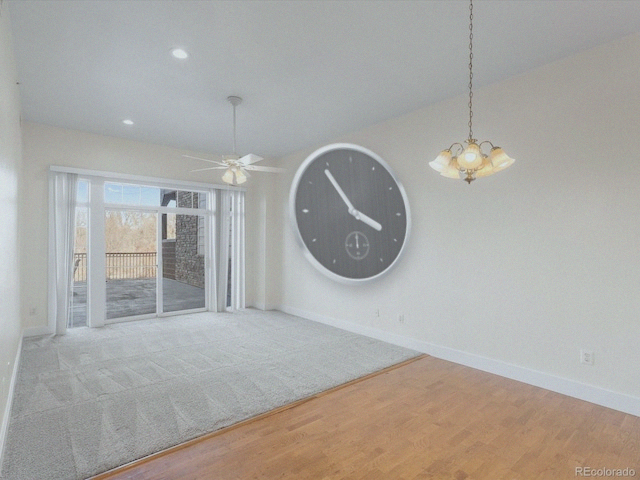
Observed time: 3.54
